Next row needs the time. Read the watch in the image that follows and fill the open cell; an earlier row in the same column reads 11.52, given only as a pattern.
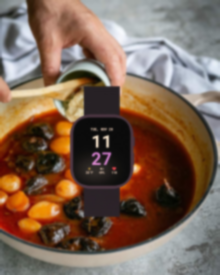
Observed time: 11.27
